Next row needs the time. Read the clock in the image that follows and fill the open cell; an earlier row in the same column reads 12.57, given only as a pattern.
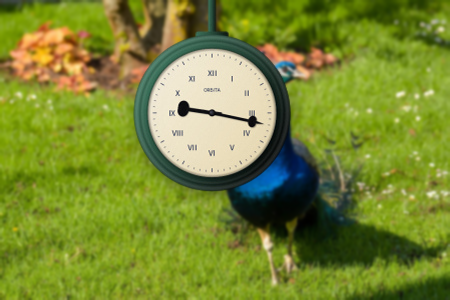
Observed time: 9.17
